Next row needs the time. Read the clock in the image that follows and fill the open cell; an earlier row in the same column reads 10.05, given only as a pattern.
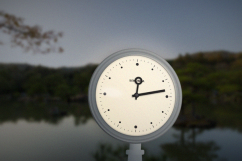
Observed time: 12.13
